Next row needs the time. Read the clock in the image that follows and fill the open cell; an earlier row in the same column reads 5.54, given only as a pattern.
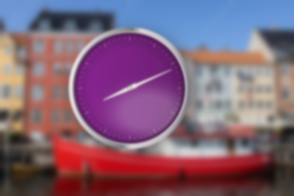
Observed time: 8.11
